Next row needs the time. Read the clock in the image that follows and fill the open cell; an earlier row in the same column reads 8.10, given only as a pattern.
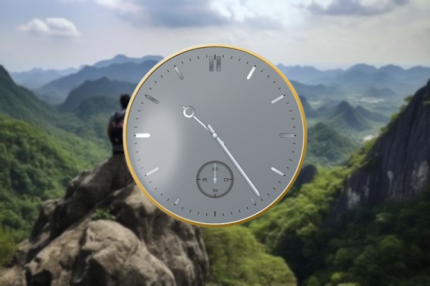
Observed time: 10.24
